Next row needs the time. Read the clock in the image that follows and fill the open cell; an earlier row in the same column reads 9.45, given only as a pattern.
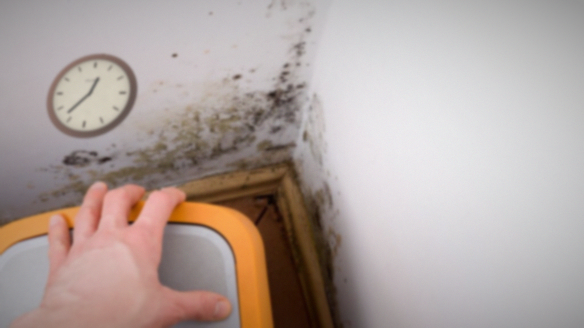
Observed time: 12.37
